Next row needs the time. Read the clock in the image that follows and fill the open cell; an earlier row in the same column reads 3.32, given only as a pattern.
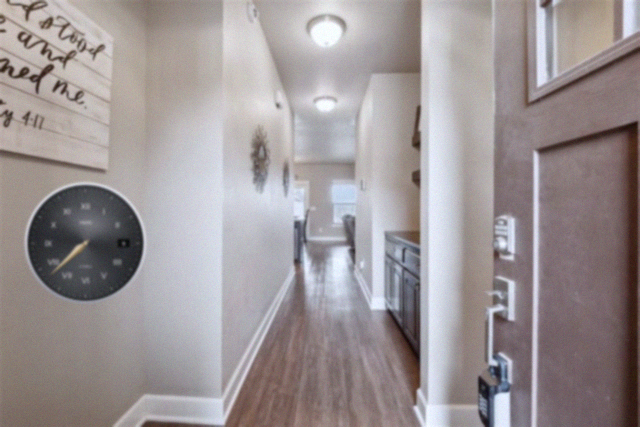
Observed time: 7.38
